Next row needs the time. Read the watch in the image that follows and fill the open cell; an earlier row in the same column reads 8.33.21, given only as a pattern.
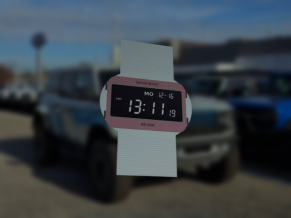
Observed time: 13.11.19
